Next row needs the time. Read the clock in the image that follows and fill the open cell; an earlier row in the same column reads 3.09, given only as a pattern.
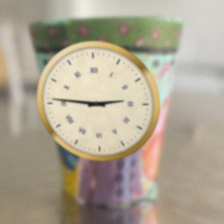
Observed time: 2.46
